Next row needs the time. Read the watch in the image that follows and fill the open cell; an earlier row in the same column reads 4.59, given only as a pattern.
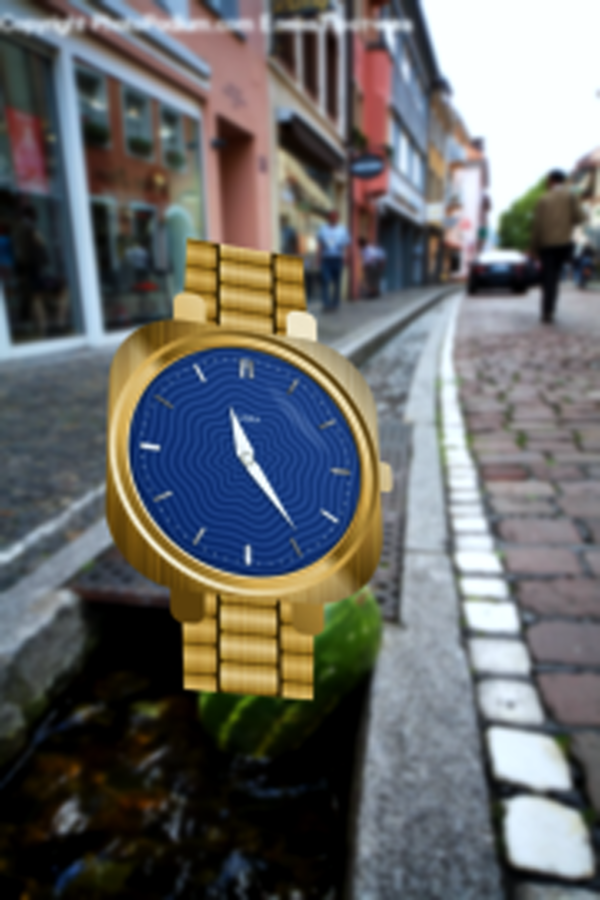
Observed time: 11.24
